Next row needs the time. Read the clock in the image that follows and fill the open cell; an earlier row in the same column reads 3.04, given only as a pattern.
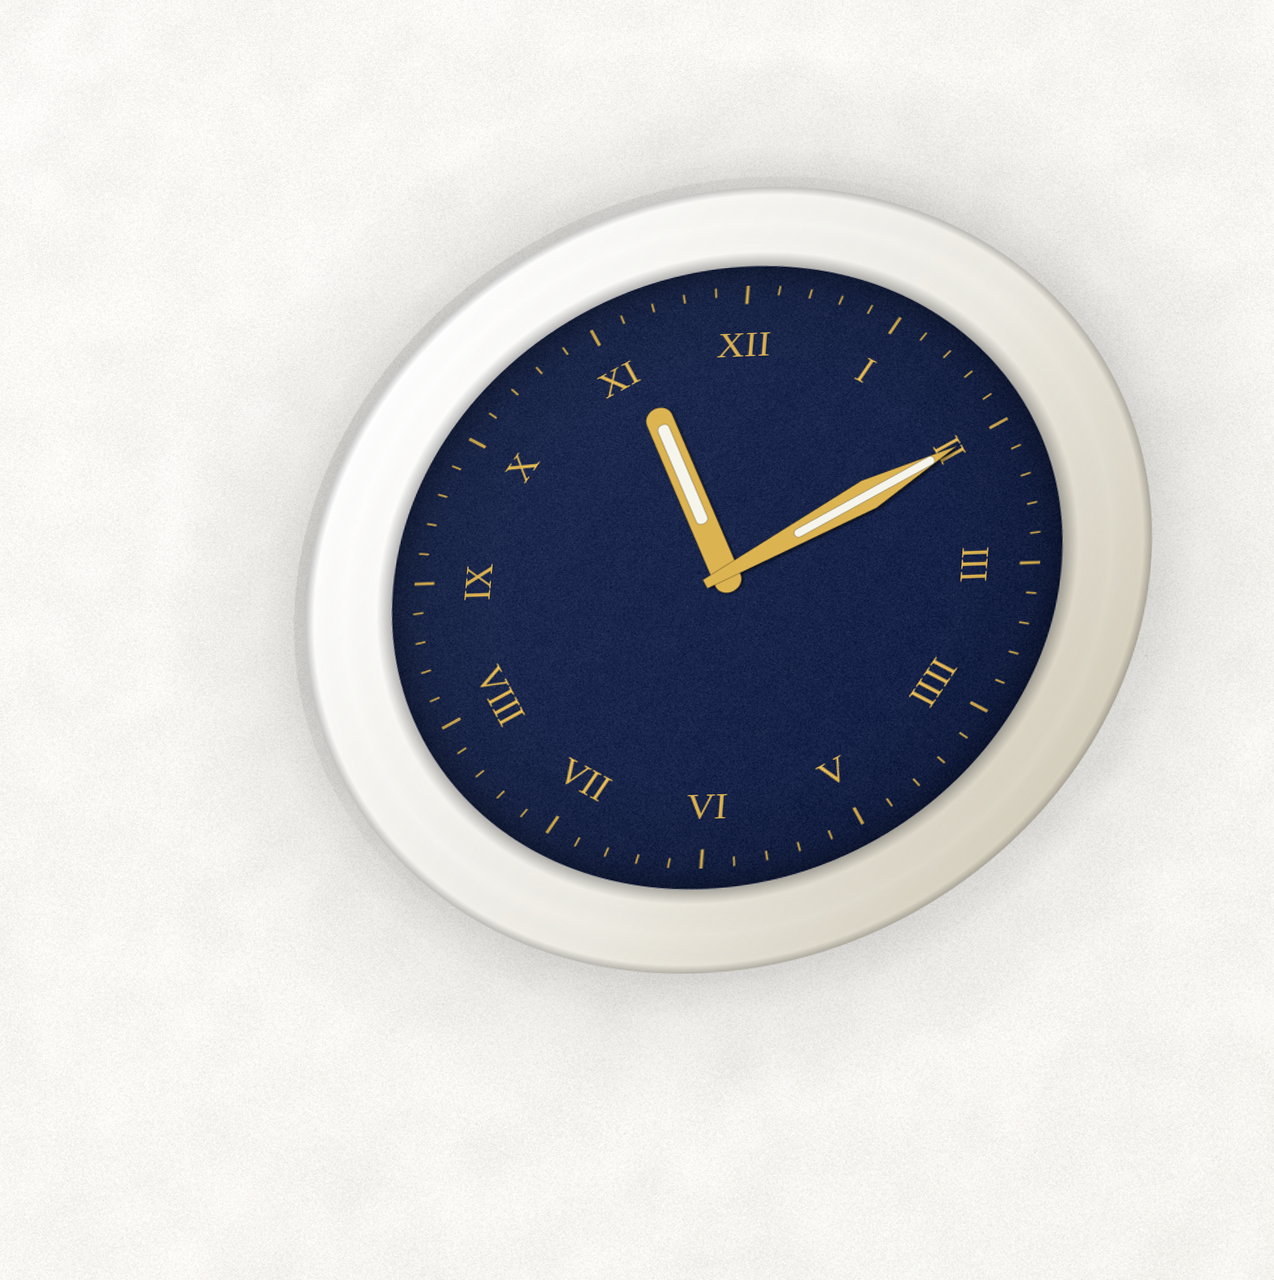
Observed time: 11.10
